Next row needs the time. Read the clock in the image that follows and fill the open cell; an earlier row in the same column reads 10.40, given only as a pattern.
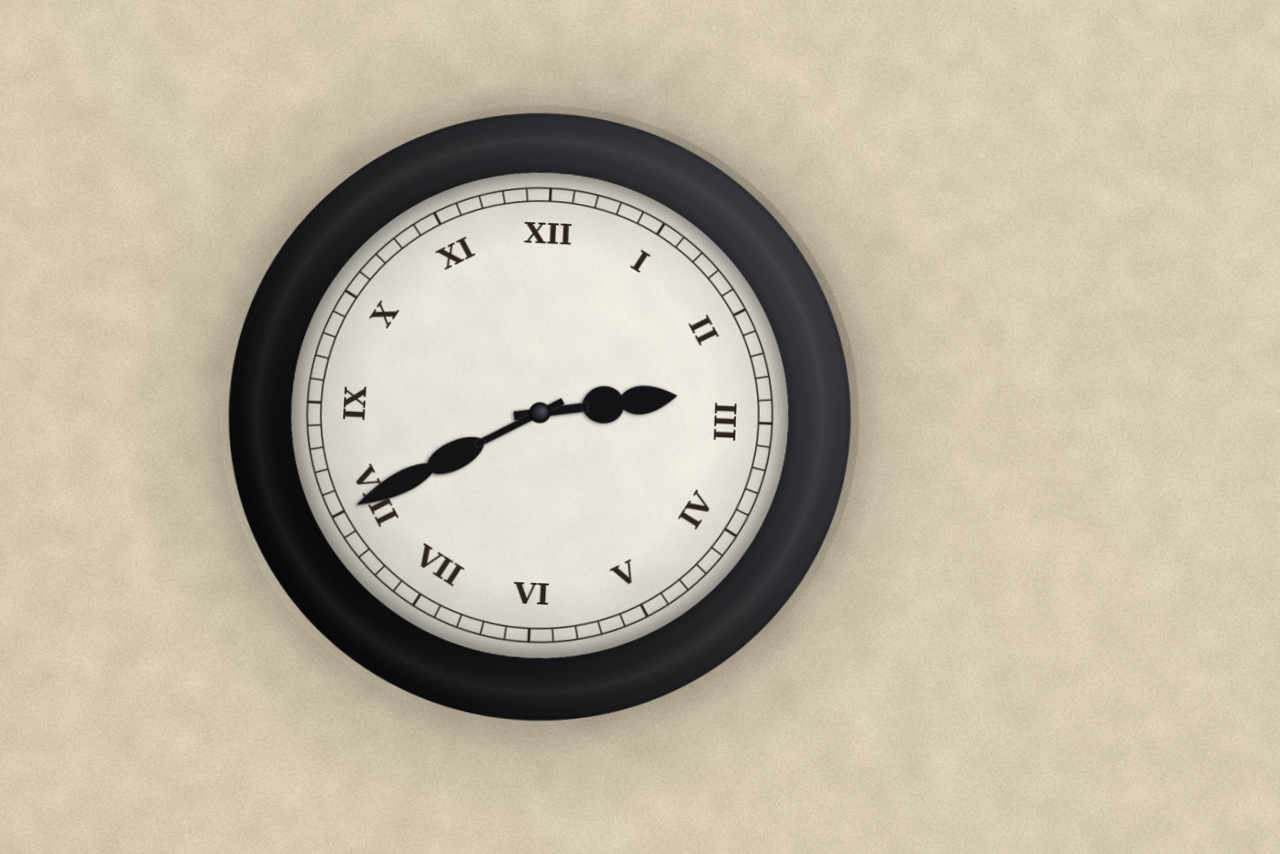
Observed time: 2.40
